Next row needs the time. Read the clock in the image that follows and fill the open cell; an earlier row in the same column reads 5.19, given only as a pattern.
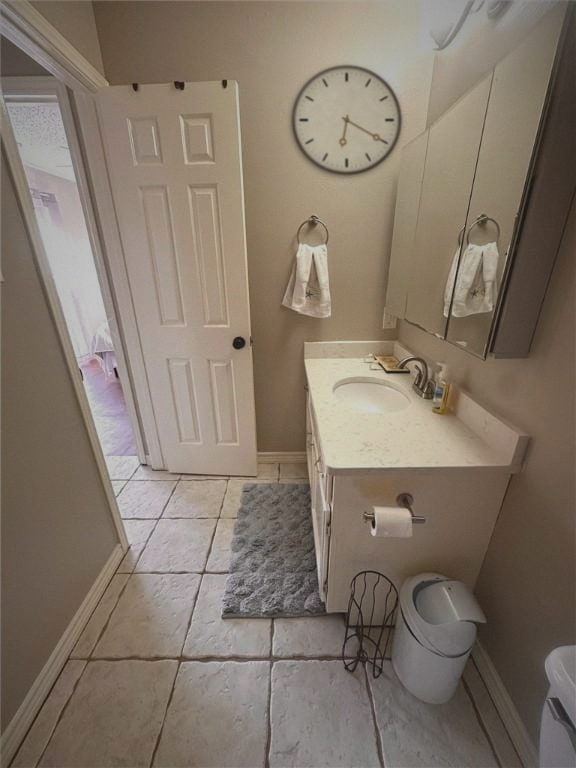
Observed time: 6.20
